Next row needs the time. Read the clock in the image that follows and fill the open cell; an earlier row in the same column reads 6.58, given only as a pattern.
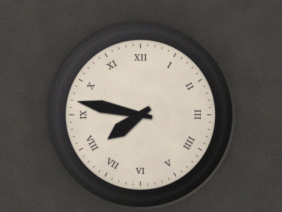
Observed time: 7.47
